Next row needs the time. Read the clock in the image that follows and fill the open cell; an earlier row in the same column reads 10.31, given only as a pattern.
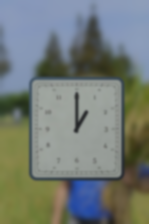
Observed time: 1.00
